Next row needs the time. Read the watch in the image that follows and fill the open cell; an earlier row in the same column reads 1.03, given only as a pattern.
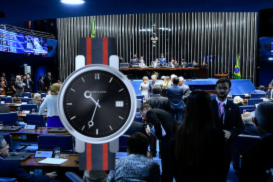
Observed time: 10.33
